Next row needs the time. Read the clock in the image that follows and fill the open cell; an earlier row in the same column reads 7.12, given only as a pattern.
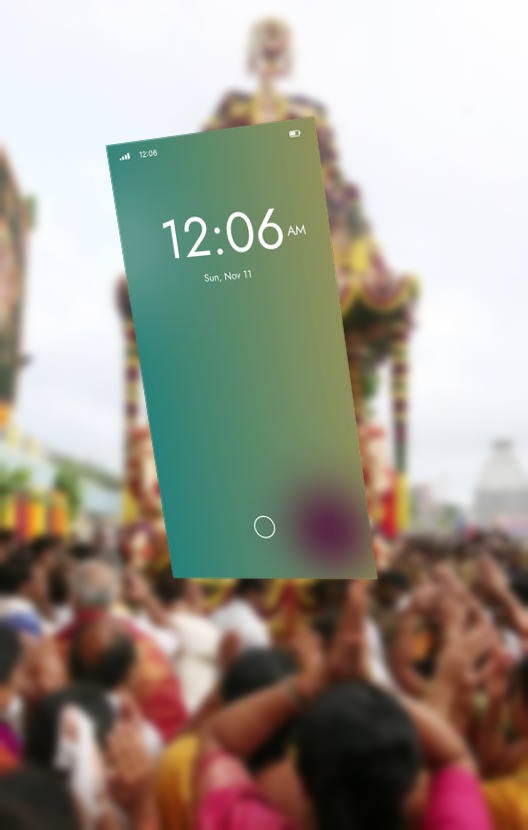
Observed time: 12.06
